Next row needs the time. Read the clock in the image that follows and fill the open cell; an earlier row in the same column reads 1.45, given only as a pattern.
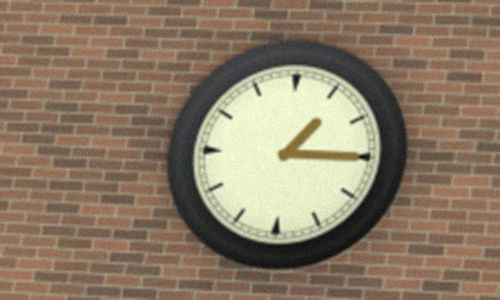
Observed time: 1.15
